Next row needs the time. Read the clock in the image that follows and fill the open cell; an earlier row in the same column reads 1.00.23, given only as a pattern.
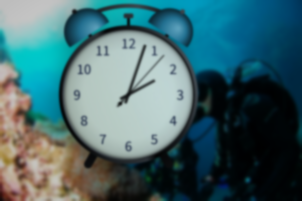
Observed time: 2.03.07
